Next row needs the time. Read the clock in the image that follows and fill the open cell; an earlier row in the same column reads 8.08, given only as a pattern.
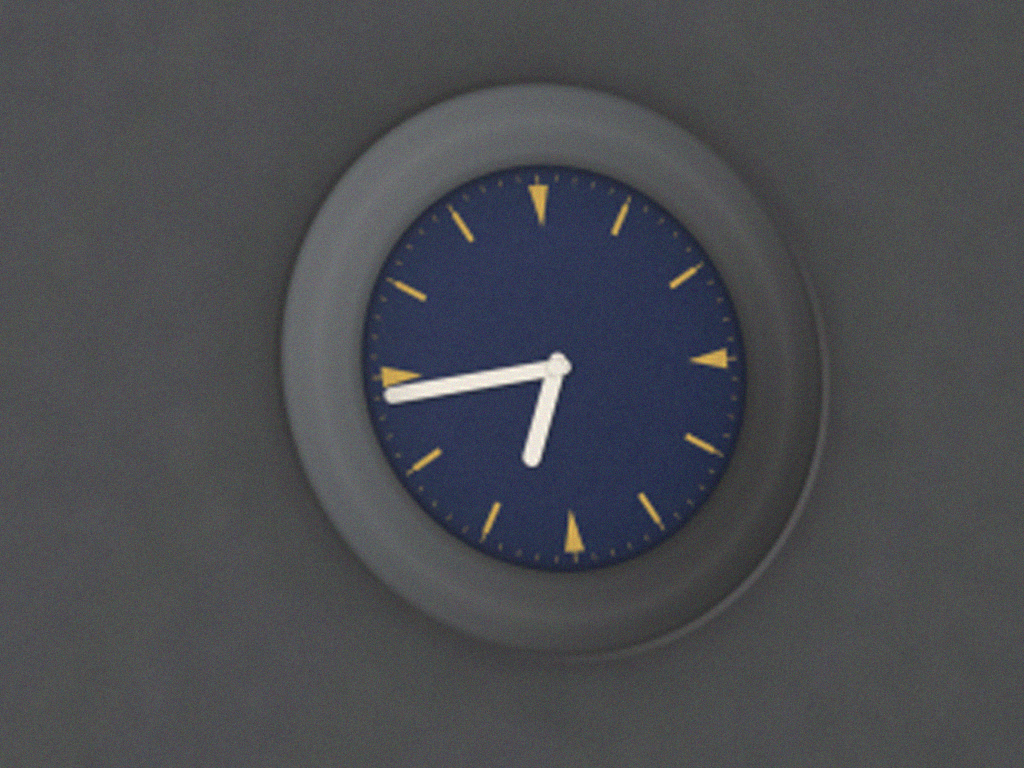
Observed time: 6.44
